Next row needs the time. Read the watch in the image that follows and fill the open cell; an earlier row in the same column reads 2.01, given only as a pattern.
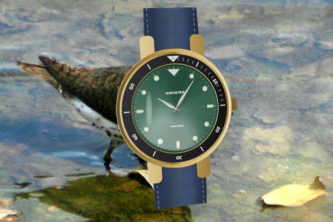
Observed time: 10.06
